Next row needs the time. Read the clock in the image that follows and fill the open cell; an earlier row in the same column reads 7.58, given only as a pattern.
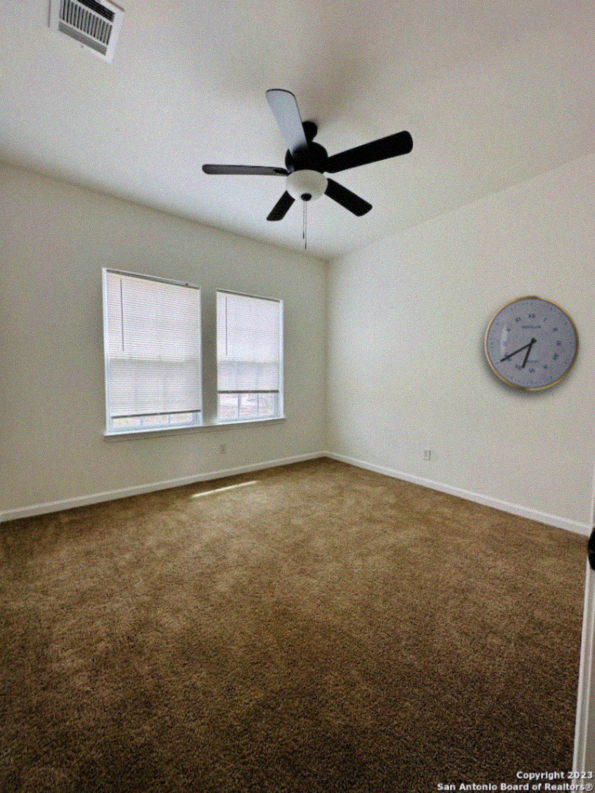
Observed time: 6.40
